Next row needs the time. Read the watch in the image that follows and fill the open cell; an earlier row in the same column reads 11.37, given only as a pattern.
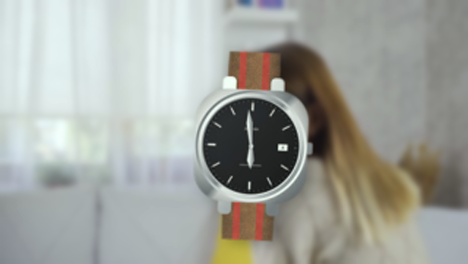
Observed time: 5.59
